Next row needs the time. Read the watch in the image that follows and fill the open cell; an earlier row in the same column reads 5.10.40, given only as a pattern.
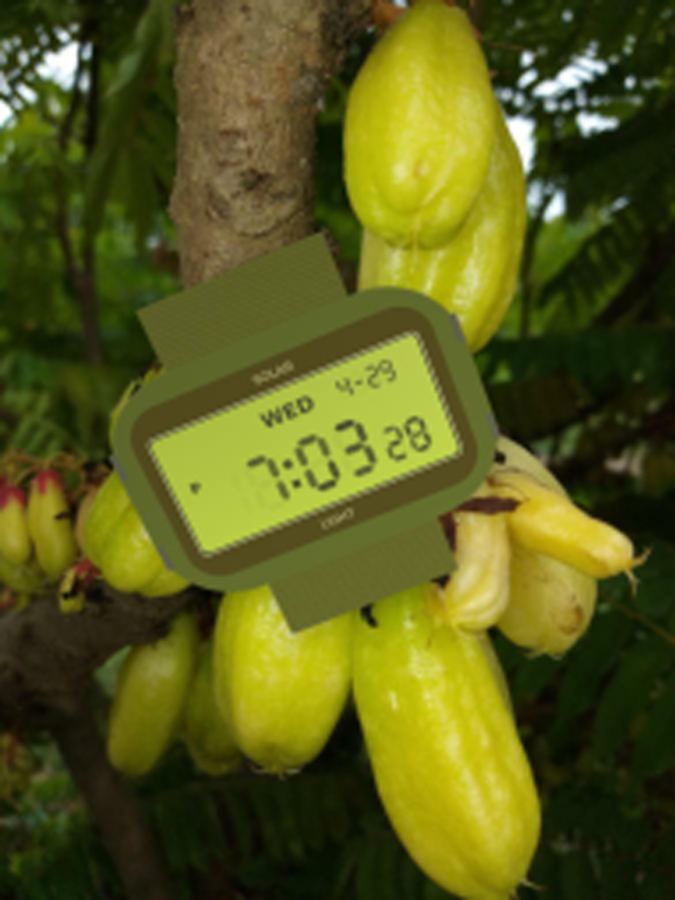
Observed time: 7.03.28
